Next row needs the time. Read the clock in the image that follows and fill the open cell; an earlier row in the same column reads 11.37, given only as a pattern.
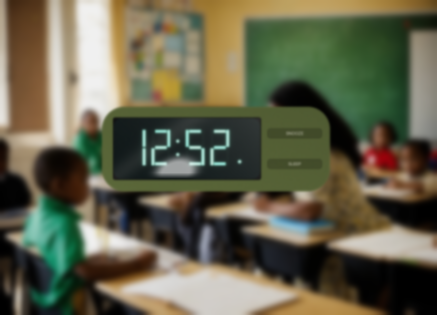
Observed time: 12.52
